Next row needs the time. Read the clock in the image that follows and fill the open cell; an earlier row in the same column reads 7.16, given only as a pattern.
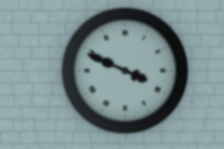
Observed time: 3.49
